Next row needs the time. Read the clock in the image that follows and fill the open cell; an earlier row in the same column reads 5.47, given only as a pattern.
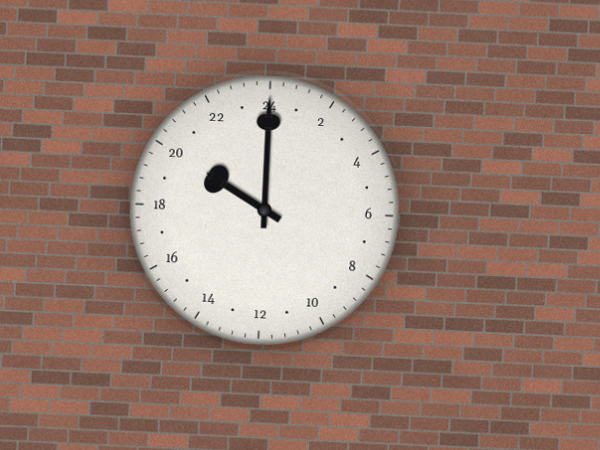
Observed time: 20.00
